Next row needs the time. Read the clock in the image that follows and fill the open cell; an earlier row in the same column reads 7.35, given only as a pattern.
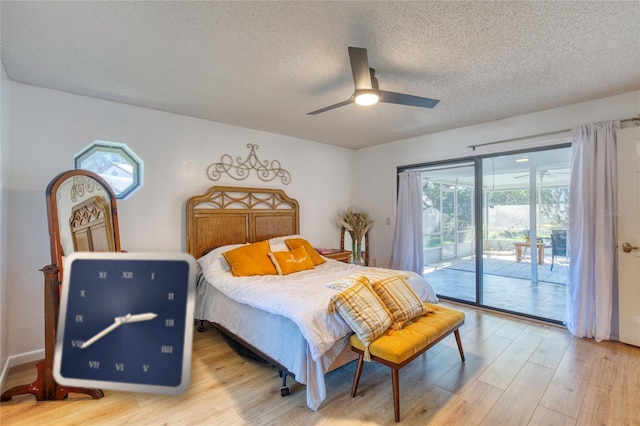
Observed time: 2.39
